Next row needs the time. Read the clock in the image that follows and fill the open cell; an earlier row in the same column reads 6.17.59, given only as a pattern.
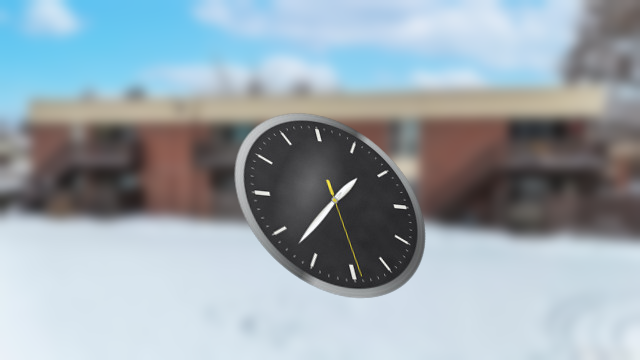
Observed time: 1.37.29
